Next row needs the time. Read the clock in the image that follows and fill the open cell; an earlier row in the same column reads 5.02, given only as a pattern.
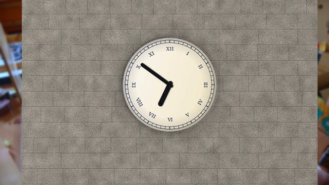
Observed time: 6.51
